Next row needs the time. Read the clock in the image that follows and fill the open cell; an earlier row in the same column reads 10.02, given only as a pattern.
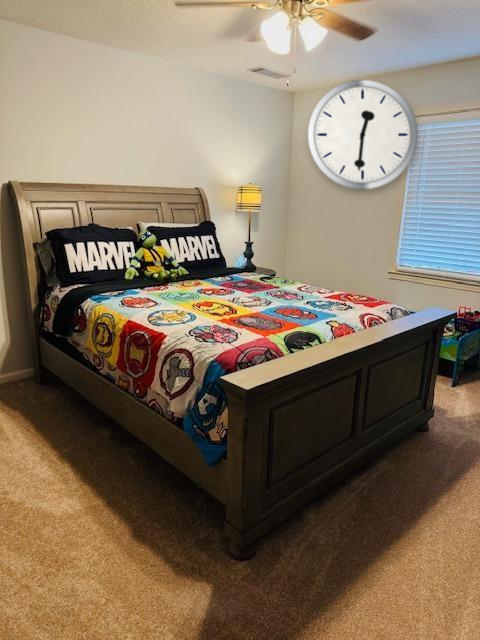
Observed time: 12.31
